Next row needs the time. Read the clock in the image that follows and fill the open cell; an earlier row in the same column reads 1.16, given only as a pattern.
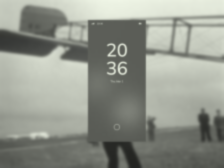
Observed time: 20.36
